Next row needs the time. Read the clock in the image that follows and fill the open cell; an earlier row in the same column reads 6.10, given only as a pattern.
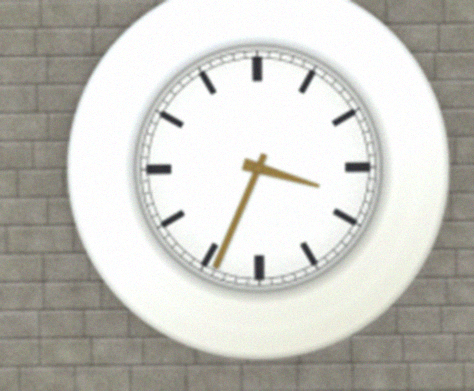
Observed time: 3.34
